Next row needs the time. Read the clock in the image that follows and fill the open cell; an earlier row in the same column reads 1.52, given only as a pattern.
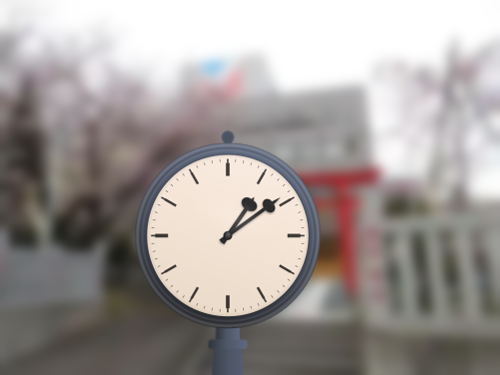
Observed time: 1.09
